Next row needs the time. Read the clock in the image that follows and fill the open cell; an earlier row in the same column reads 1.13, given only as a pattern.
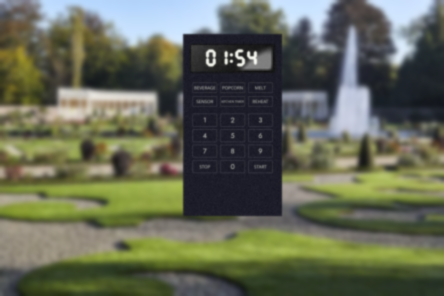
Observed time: 1.54
